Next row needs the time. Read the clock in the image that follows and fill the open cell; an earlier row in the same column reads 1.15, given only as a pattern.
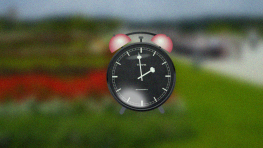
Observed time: 1.59
